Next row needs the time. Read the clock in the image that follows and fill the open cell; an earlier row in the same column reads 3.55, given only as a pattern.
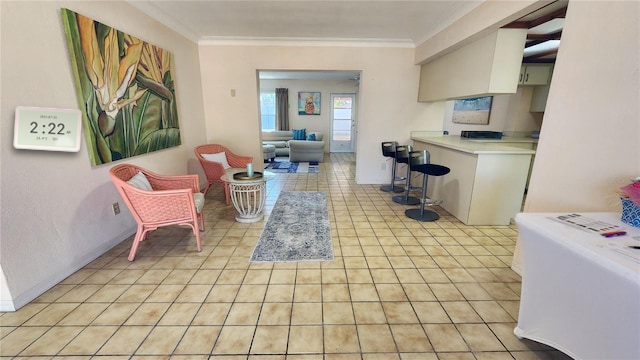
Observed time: 2.22
